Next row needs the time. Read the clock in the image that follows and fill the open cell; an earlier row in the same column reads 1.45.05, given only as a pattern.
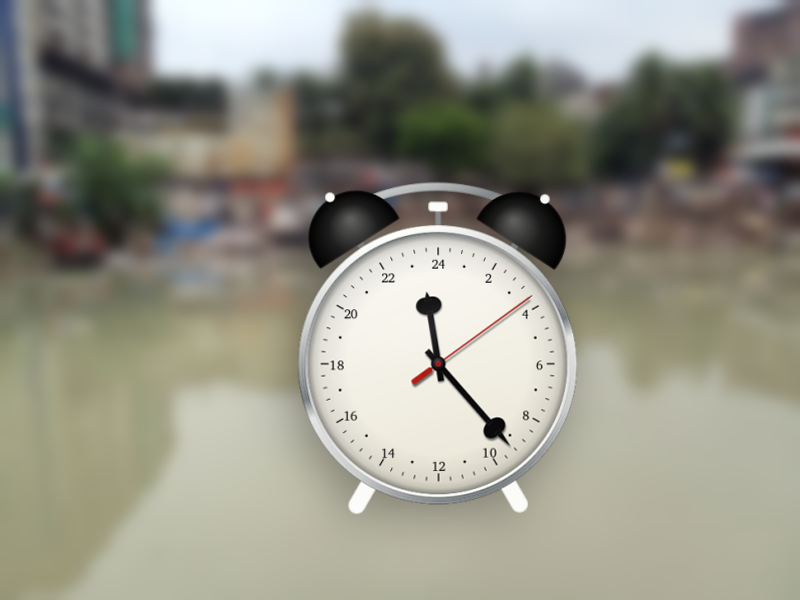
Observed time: 23.23.09
